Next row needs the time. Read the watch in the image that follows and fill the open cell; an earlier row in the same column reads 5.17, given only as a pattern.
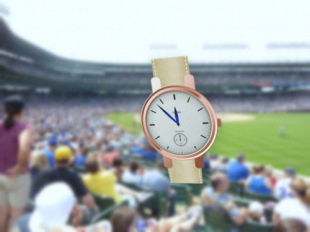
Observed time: 11.53
